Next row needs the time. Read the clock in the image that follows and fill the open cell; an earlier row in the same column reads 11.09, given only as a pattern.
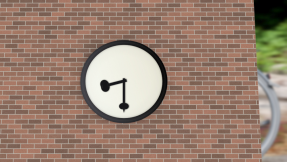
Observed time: 8.30
